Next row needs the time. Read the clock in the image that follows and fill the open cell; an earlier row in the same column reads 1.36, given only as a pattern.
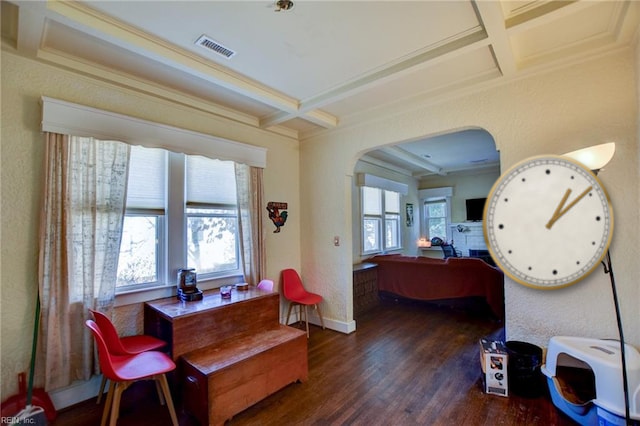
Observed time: 1.09
